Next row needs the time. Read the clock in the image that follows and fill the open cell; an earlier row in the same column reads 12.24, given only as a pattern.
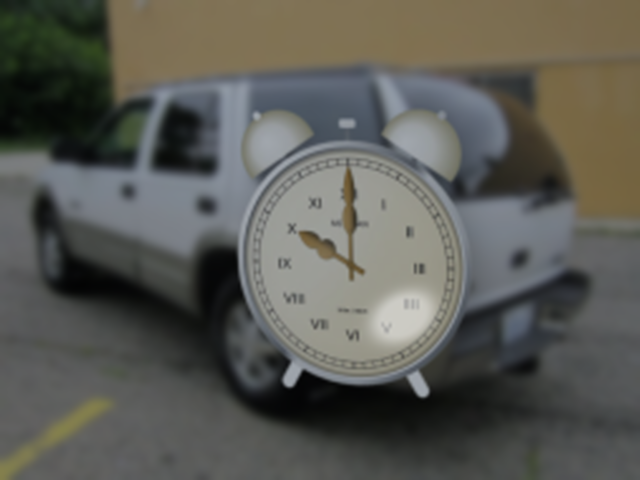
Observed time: 10.00
